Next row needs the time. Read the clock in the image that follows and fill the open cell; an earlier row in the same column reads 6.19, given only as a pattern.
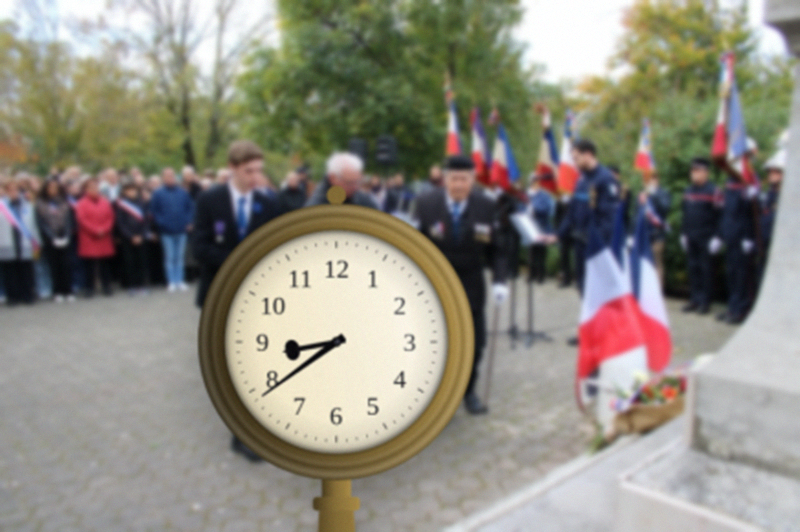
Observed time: 8.39
